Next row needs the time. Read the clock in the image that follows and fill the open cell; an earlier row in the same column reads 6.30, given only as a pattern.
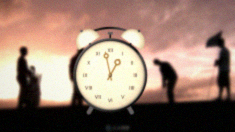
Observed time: 12.58
